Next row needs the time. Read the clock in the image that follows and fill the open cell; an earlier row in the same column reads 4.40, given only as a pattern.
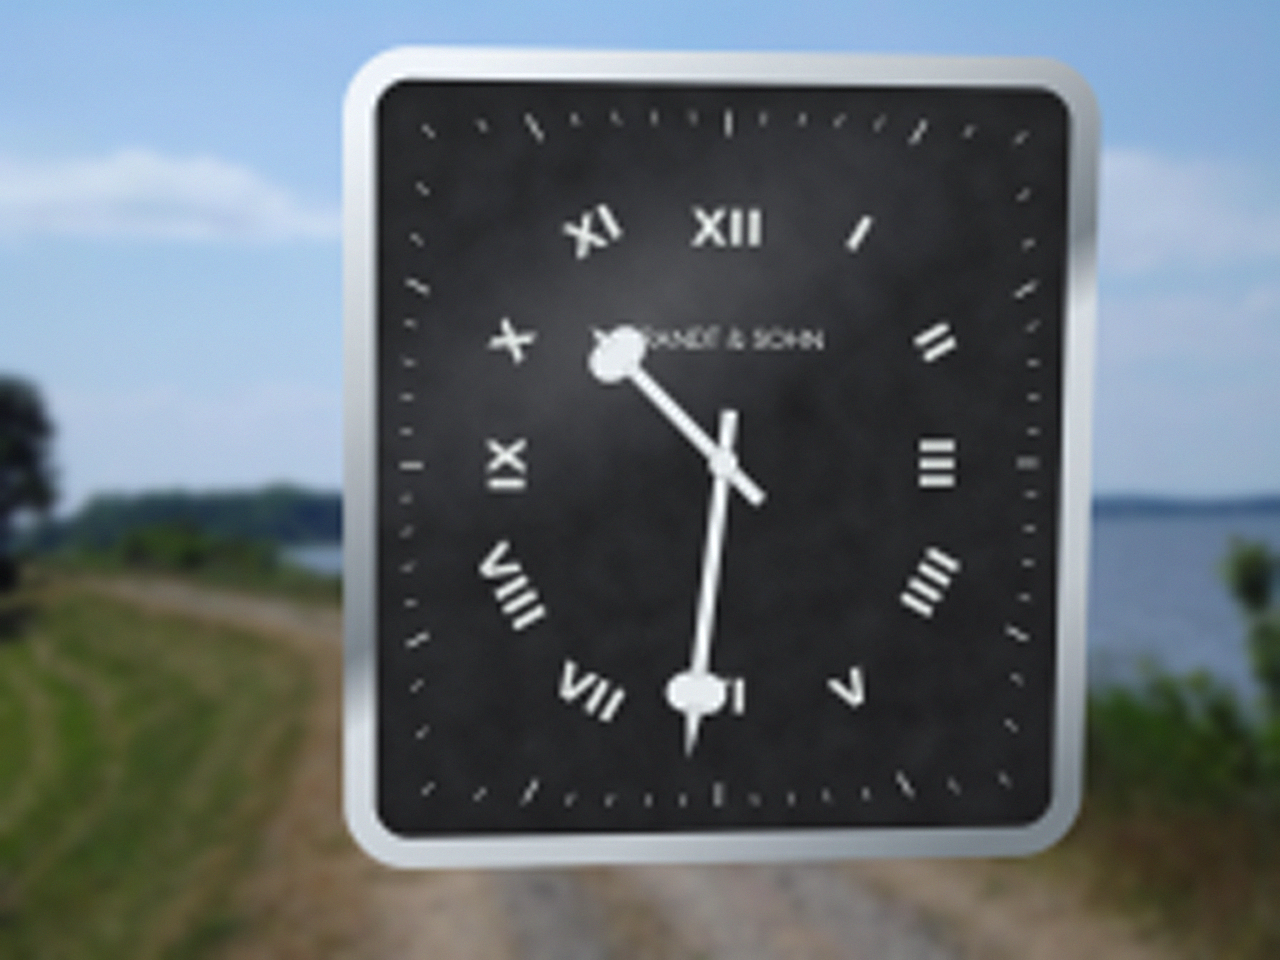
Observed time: 10.31
